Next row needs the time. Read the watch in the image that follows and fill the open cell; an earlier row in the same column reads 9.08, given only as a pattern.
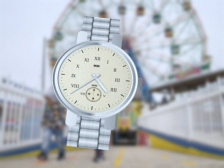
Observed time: 4.38
